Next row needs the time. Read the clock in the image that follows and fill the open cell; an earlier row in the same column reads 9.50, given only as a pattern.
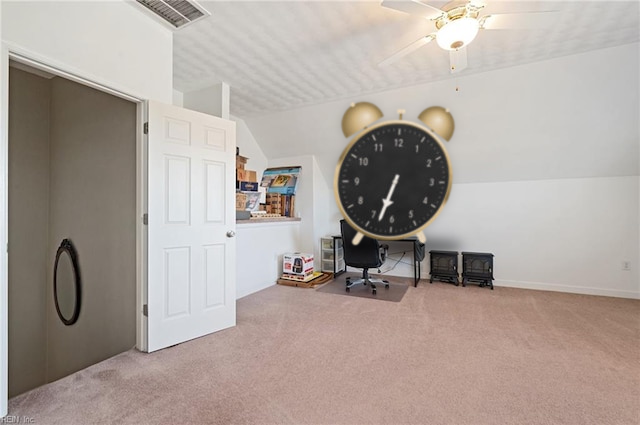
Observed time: 6.33
